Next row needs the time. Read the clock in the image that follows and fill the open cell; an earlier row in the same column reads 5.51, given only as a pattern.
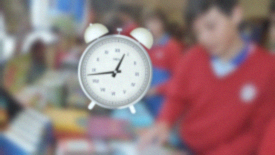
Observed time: 12.43
